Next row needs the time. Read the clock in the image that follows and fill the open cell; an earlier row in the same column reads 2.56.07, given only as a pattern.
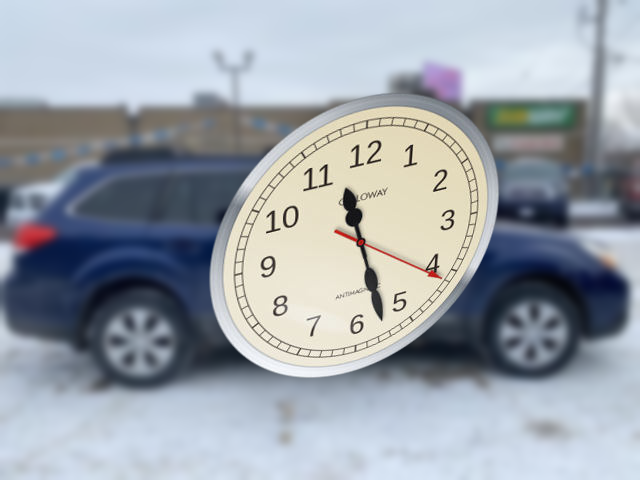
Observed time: 11.27.21
